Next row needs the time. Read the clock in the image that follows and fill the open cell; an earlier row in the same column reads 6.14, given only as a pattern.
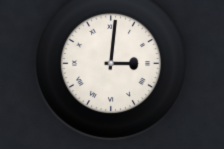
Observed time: 3.01
